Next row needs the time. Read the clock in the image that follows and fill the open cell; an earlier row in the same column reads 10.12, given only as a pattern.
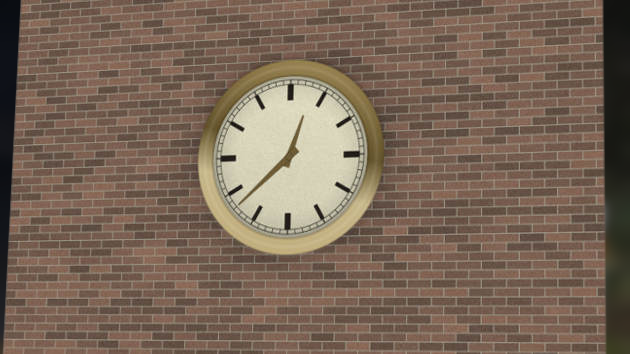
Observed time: 12.38
